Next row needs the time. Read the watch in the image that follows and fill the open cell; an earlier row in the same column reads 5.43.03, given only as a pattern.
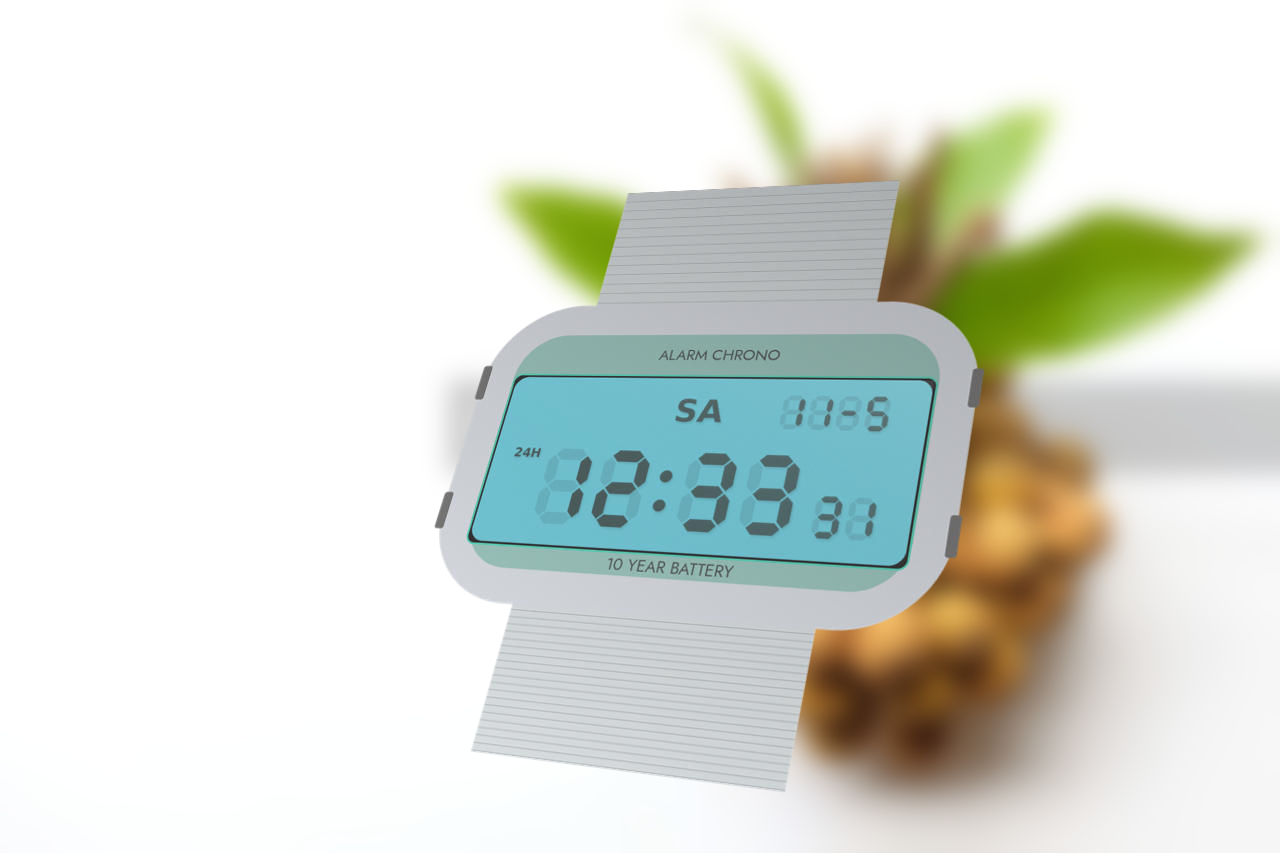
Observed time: 12.33.31
